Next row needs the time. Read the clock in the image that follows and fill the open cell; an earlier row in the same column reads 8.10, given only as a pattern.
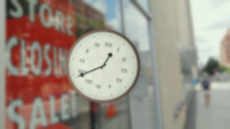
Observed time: 12.39
